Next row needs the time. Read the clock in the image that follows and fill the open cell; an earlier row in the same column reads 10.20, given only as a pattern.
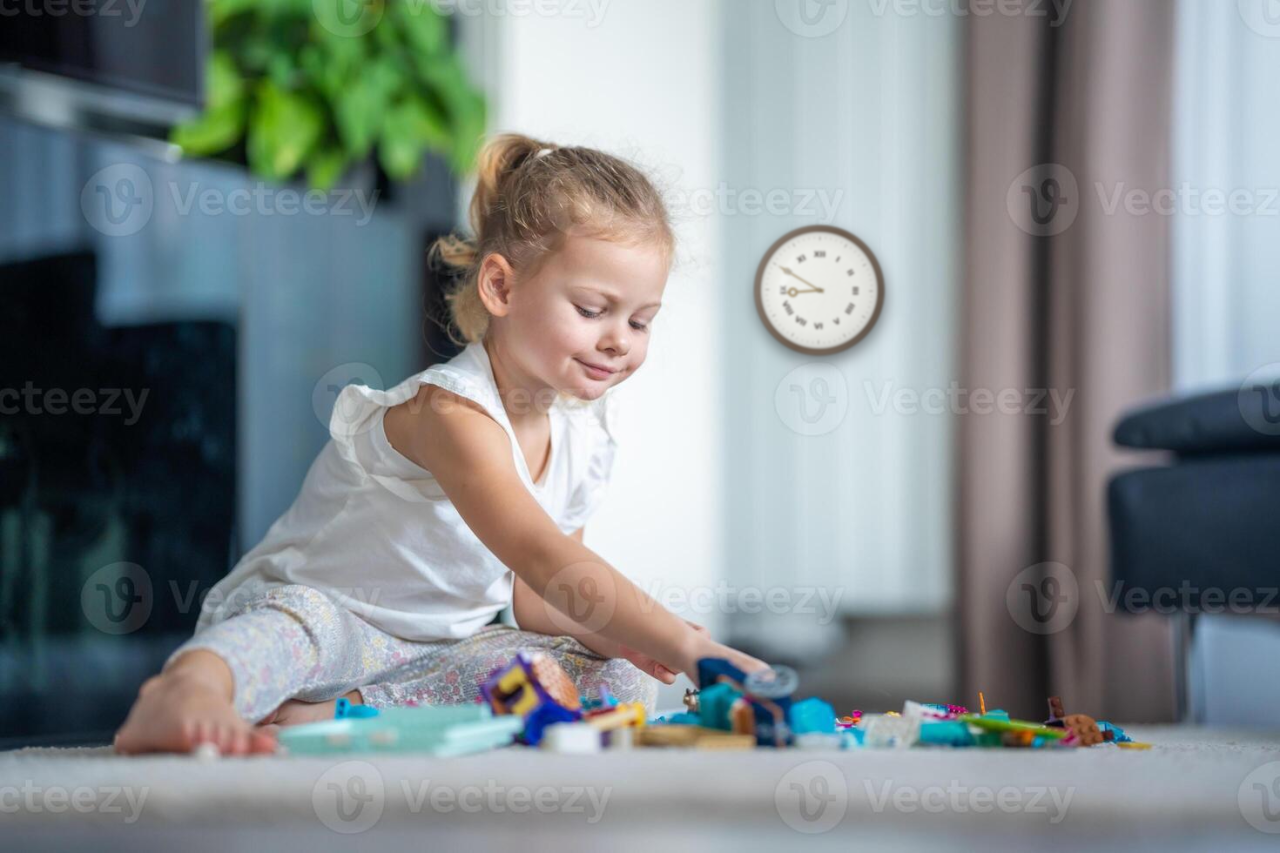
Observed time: 8.50
